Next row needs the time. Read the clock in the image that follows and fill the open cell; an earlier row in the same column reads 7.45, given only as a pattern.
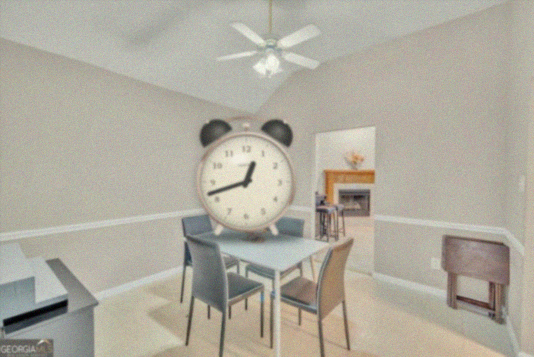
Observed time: 12.42
